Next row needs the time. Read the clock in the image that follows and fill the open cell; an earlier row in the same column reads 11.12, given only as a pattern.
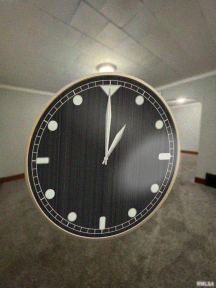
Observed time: 1.00
